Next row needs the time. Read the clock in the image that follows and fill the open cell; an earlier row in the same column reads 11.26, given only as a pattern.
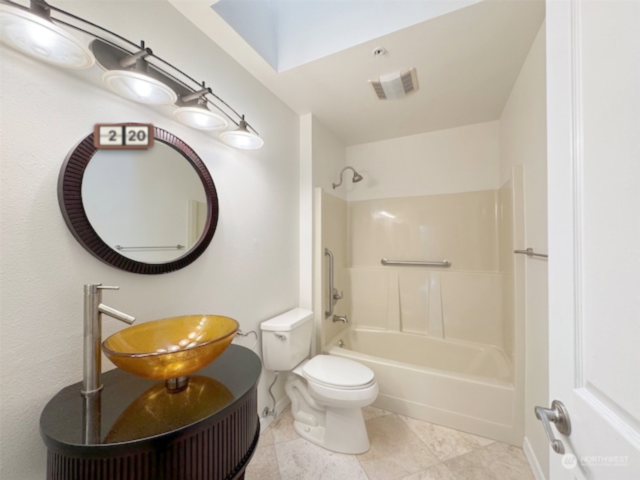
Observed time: 2.20
